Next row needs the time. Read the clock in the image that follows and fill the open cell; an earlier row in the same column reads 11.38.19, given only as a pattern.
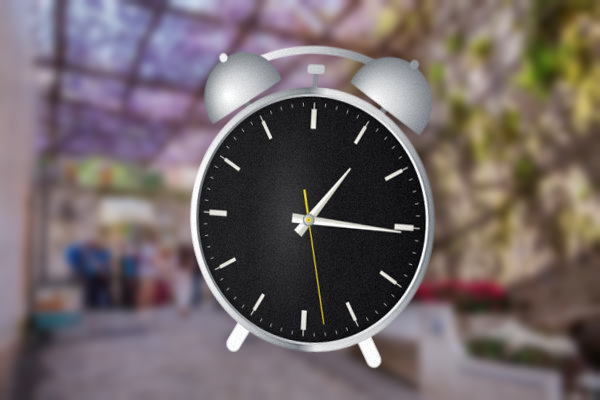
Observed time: 1.15.28
